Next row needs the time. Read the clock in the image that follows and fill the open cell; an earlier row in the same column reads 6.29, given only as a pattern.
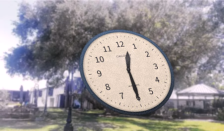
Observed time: 12.30
